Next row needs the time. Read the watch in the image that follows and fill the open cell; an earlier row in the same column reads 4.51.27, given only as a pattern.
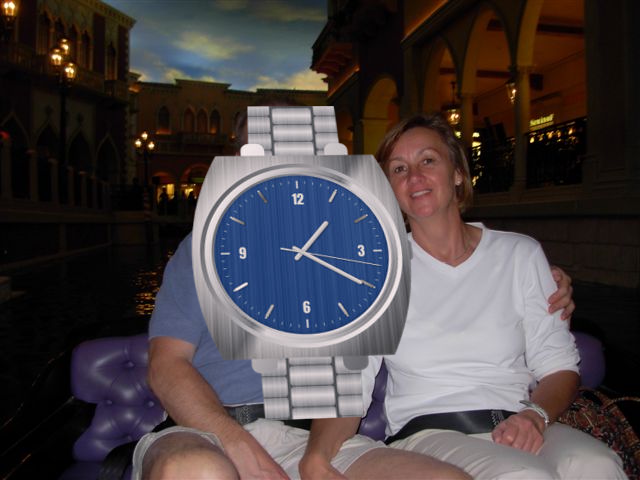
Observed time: 1.20.17
